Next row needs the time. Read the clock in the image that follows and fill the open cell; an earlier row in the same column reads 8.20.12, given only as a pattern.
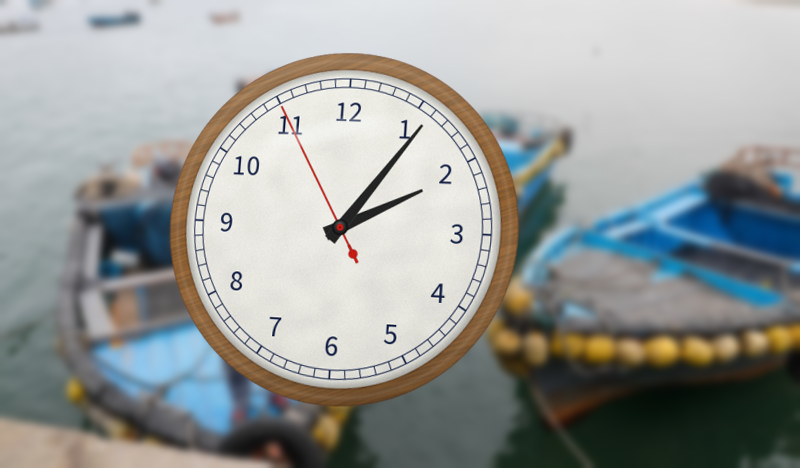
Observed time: 2.05.55
